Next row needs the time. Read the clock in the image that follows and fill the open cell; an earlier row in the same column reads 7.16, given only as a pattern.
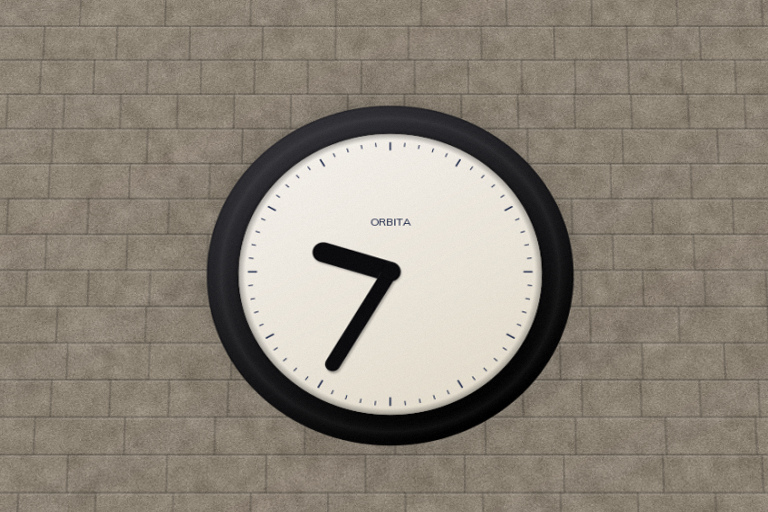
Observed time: 9.35
